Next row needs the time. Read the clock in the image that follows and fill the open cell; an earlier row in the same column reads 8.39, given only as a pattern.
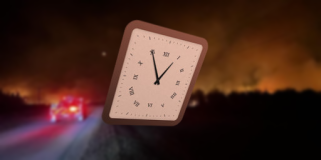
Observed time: 12.55
